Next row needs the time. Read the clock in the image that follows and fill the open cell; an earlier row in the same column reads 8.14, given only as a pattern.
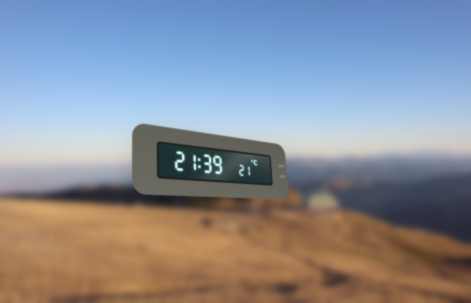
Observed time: 21.39
